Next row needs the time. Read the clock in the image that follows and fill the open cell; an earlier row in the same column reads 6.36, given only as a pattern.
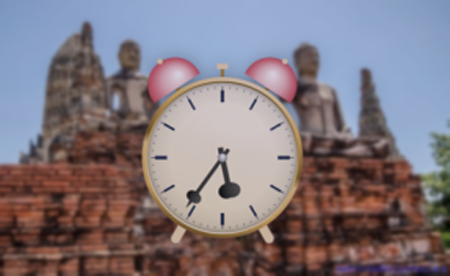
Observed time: 5.36
